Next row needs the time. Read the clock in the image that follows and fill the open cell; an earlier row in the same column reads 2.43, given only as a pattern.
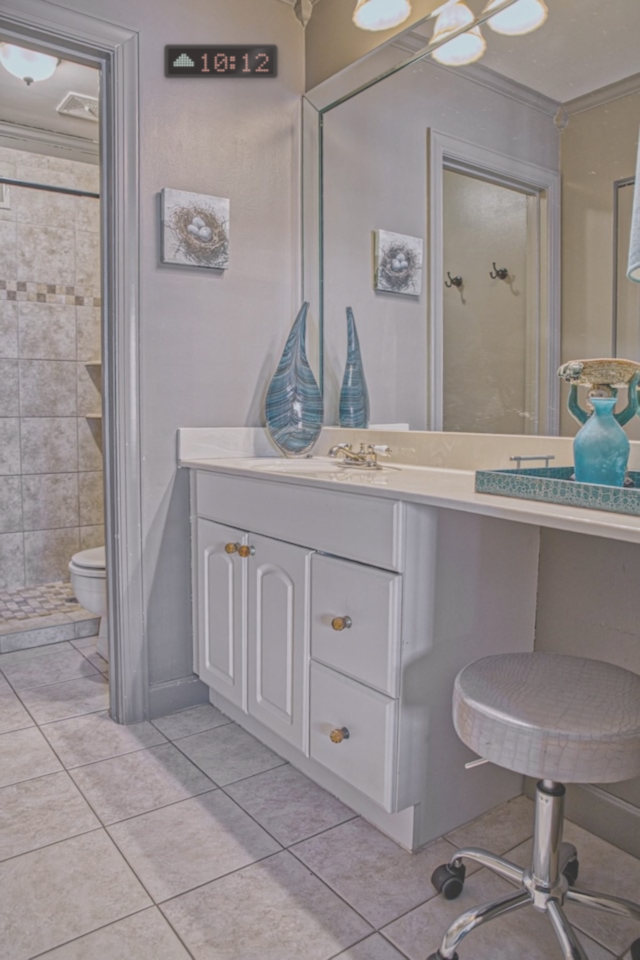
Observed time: 10.12
